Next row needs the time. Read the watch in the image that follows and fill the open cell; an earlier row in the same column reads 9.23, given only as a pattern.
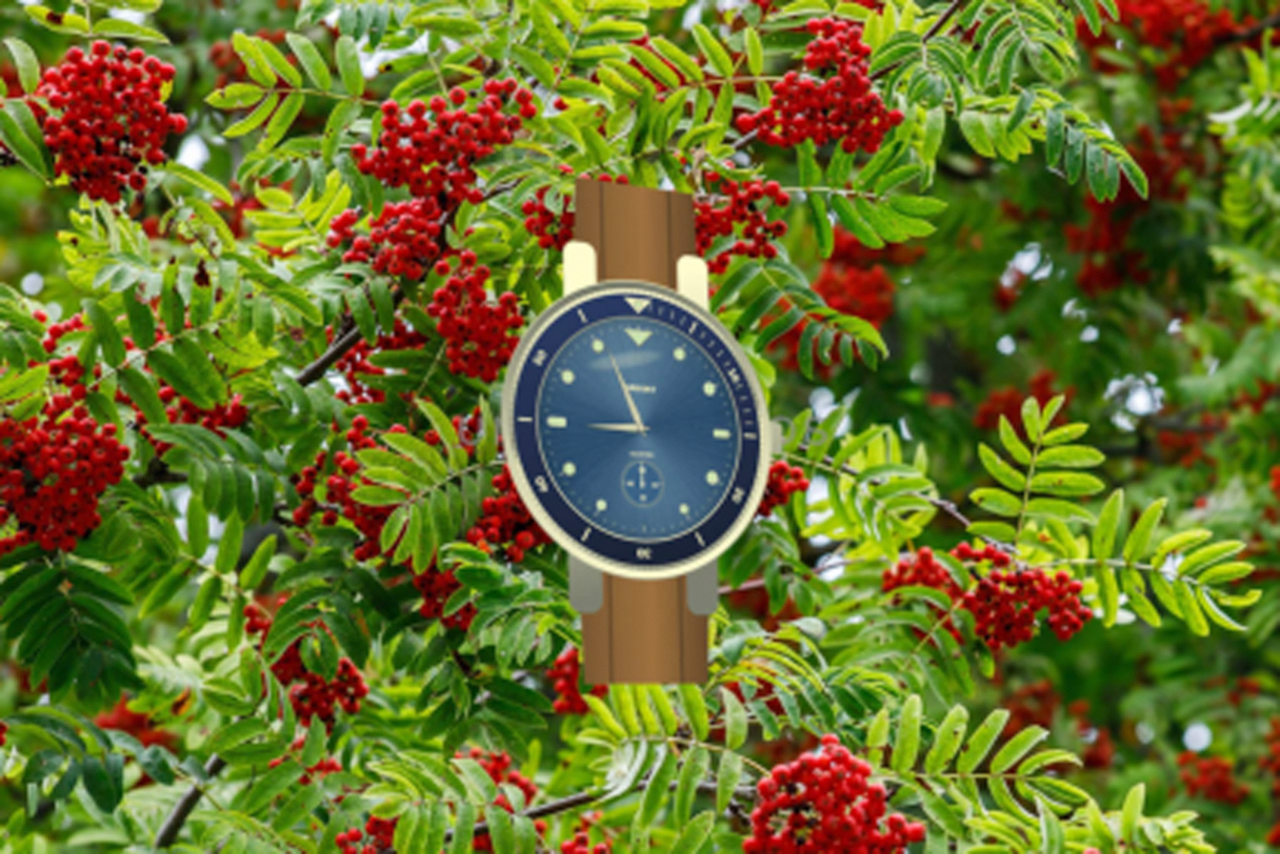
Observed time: 8.56
